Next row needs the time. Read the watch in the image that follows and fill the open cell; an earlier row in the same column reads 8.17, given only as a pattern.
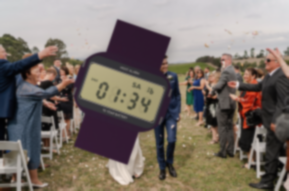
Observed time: 1.34
